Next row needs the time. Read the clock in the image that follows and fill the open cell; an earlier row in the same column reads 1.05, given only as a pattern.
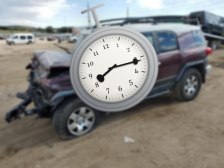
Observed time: 8.16
